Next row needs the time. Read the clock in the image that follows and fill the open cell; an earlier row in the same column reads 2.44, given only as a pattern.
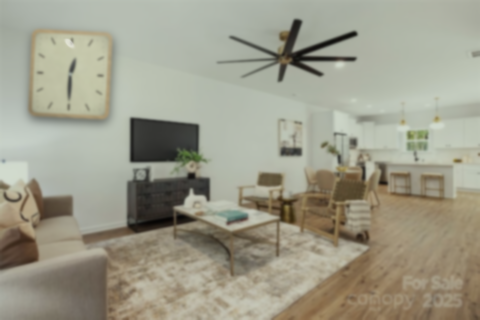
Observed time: 12.30
